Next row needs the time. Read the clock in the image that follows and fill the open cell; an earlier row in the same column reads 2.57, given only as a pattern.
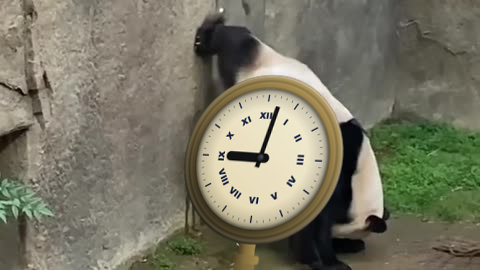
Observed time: 9.02
